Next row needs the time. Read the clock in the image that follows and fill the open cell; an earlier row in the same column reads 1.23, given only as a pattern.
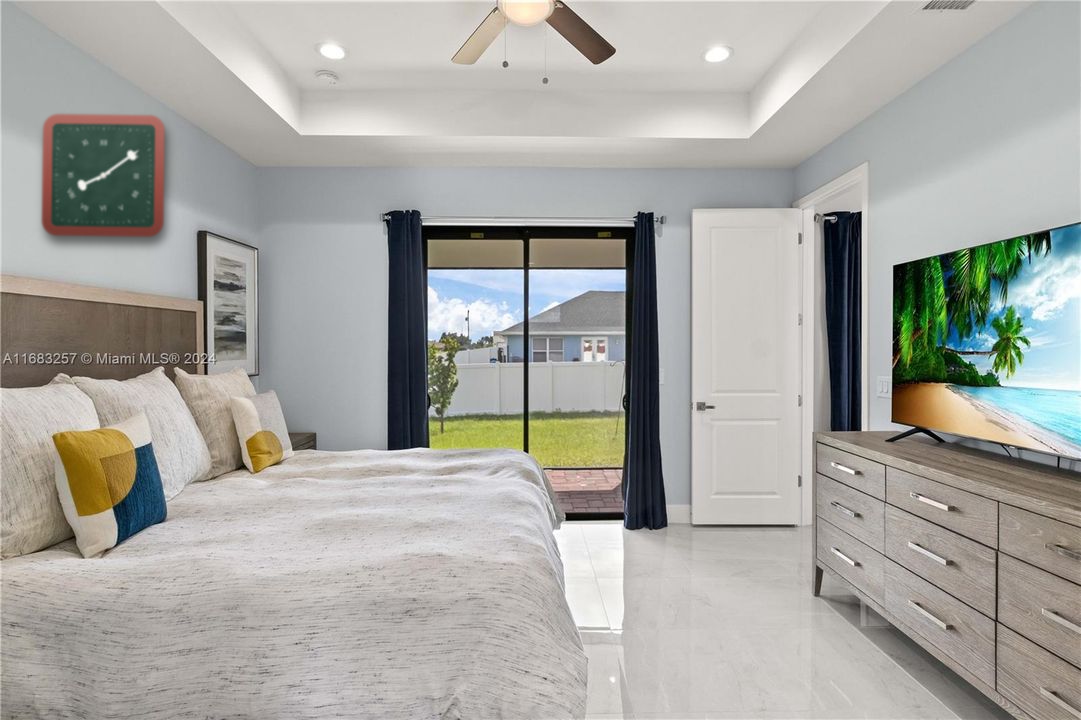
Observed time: 8.09
